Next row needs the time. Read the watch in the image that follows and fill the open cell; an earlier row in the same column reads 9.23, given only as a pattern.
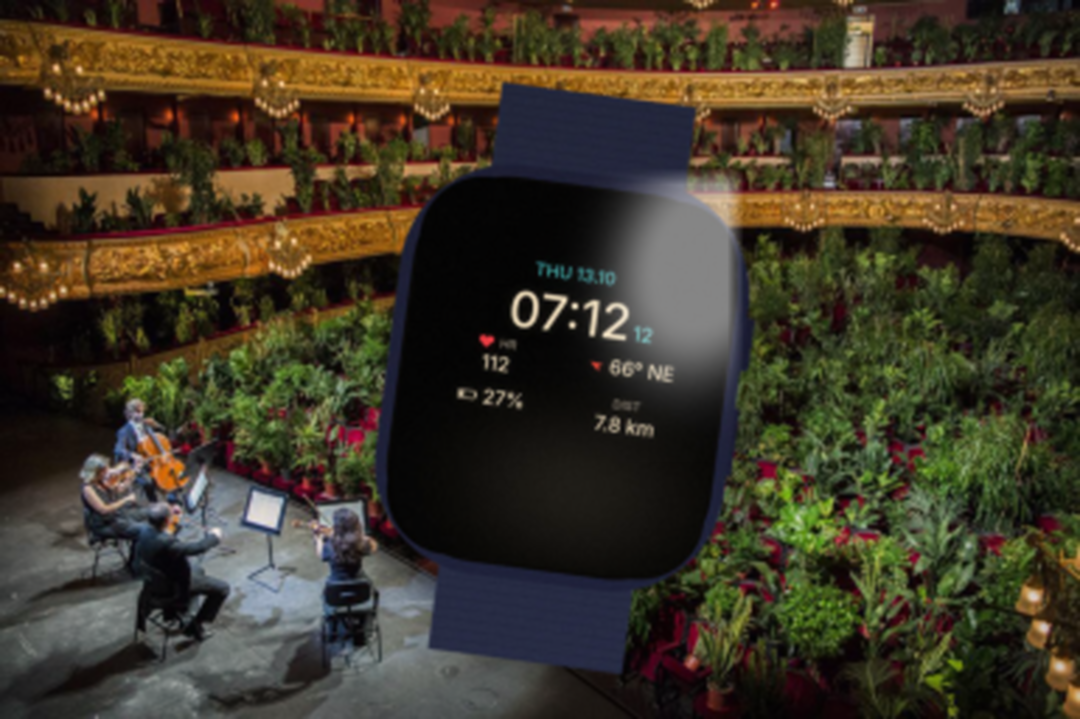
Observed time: 7.12
